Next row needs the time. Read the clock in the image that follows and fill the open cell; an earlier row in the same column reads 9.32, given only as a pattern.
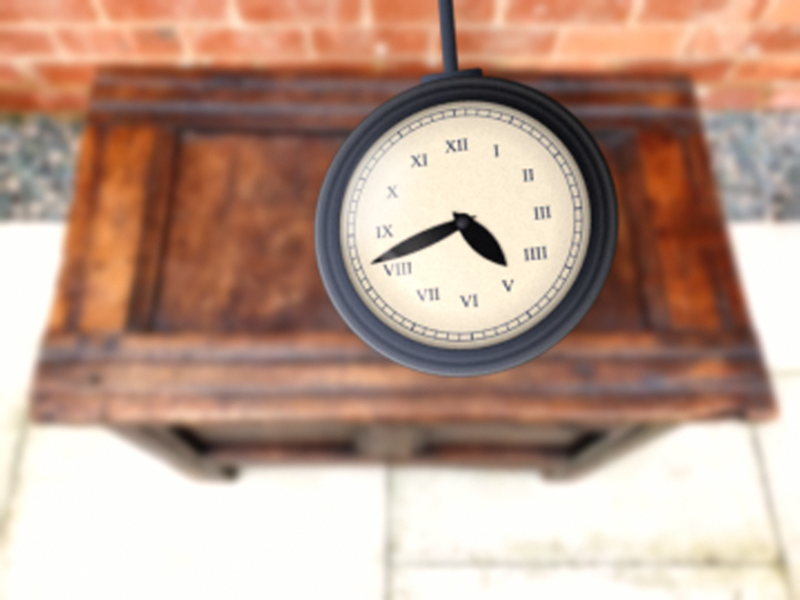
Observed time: 4.42
